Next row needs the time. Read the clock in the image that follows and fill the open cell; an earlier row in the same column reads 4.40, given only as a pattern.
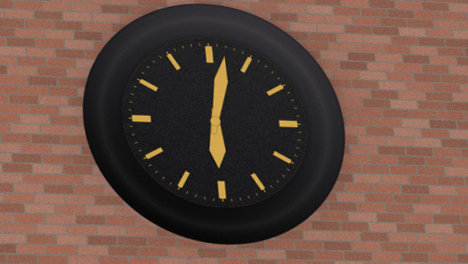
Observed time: 6.02
